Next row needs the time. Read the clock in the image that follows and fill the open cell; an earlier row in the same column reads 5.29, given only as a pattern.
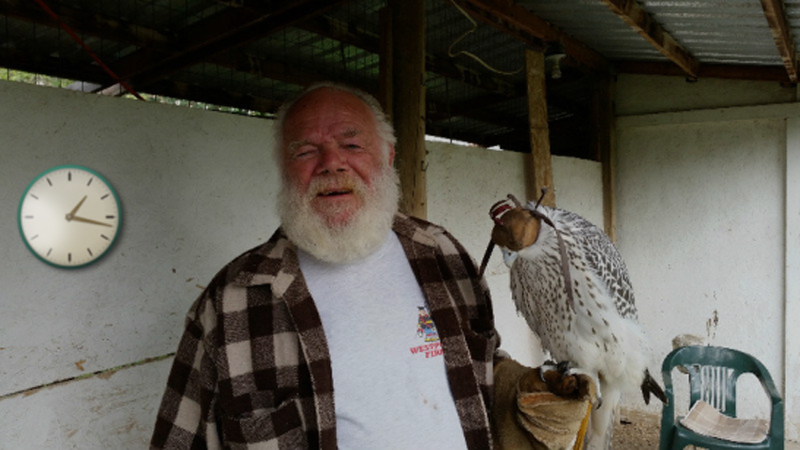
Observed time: 1.17
